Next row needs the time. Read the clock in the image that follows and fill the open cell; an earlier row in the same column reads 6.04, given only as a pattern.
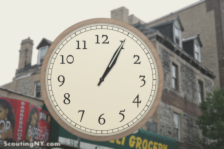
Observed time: 1.05
